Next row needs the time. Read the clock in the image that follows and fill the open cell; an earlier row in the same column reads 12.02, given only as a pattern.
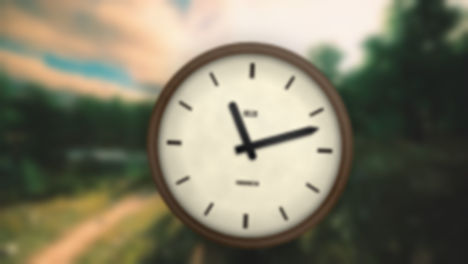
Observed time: 11.12
